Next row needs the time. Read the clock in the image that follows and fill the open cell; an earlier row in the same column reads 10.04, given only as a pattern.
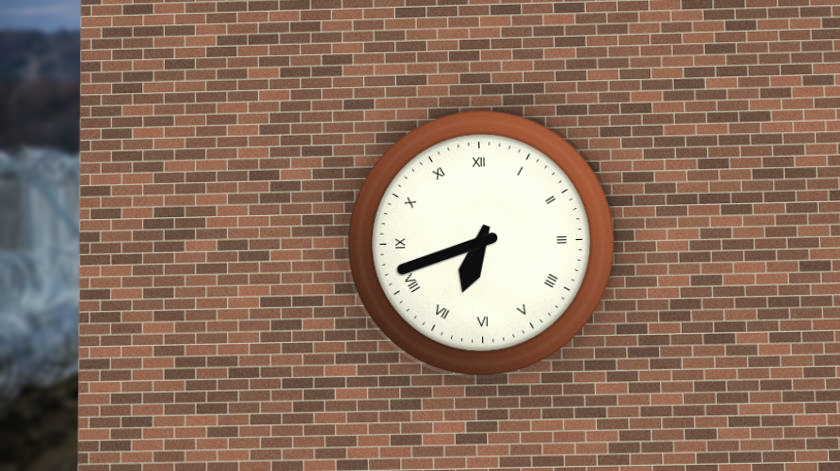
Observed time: 6.42
